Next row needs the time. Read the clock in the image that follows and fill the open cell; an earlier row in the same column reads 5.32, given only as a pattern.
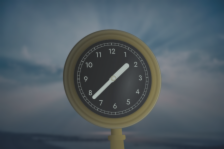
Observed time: 1.38
